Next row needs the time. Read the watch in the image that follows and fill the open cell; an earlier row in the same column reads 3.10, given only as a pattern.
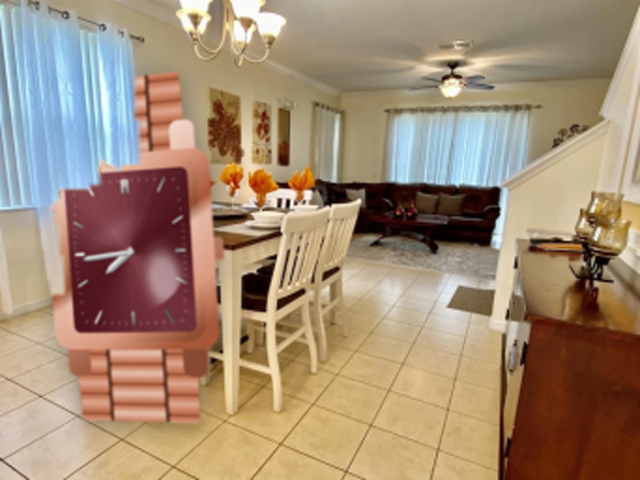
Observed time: 7.44
